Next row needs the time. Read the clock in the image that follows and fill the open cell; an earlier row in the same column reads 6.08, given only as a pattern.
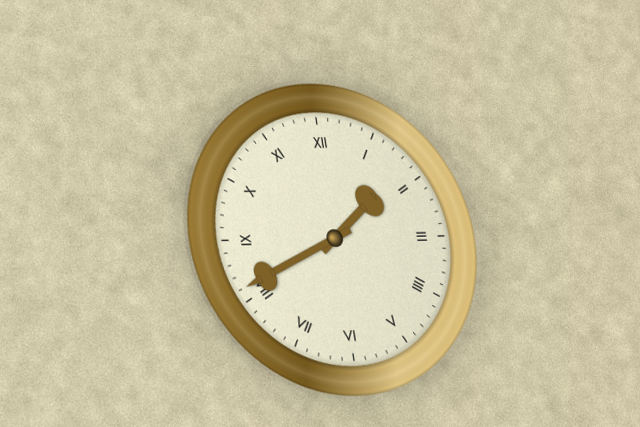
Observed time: 1.41
